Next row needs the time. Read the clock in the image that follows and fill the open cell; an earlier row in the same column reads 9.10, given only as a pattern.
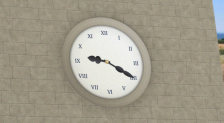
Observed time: 9.20
